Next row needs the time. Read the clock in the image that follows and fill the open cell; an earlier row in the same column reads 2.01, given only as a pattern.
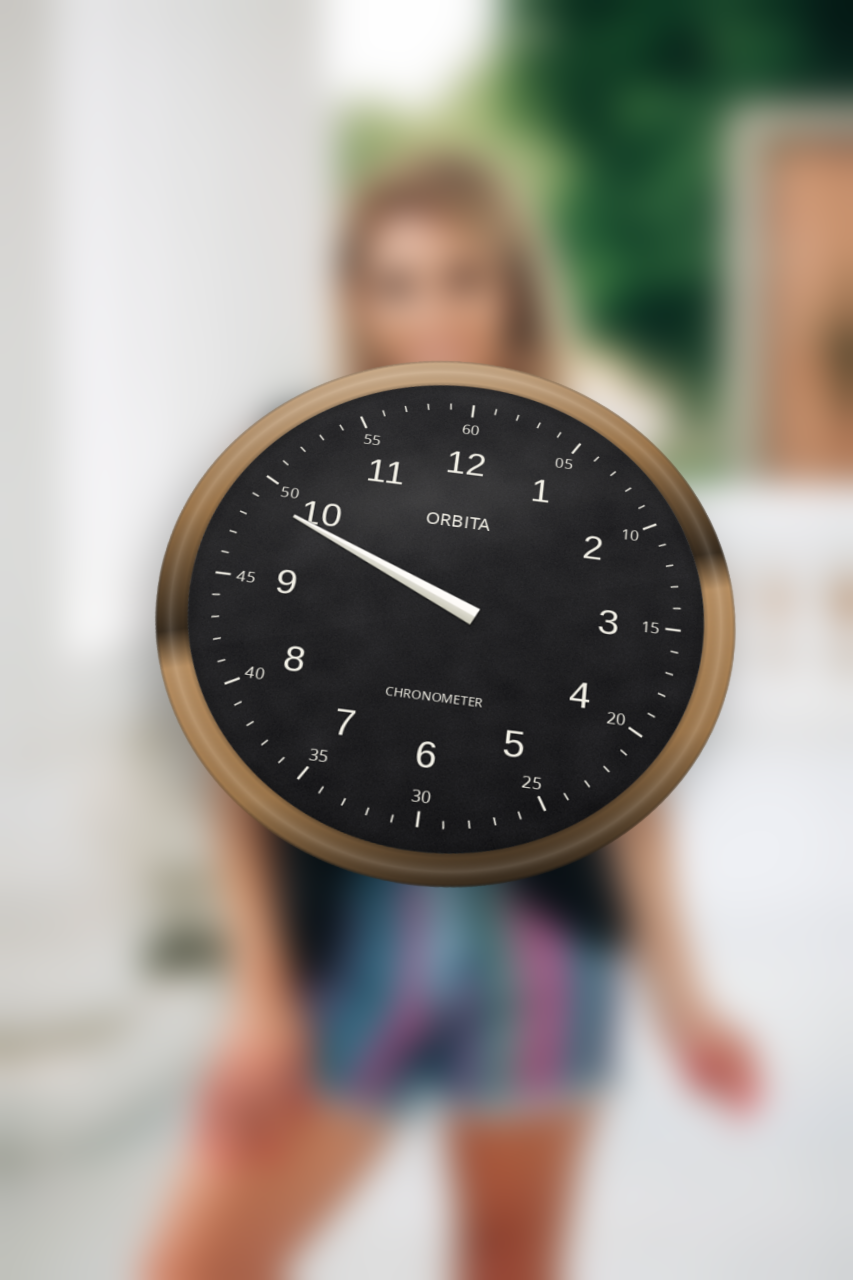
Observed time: 9.49
